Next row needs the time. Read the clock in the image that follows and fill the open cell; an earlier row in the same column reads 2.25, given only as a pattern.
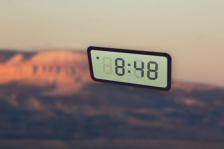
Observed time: 8.48
